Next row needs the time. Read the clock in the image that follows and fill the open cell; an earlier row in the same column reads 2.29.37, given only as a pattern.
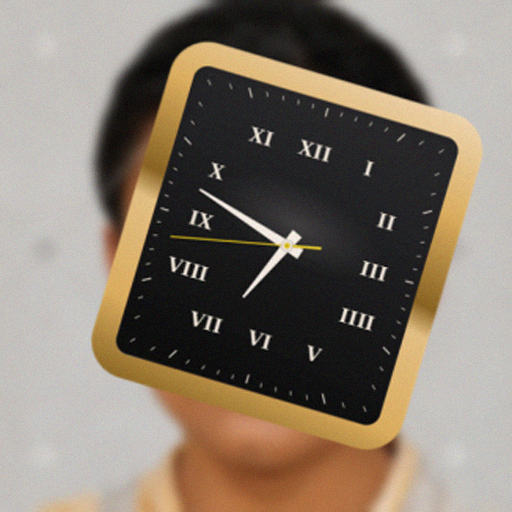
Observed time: 6.47.43
